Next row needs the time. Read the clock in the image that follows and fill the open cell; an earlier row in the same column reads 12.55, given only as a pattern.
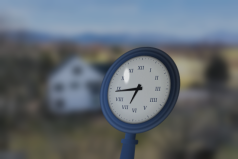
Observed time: 6.44
